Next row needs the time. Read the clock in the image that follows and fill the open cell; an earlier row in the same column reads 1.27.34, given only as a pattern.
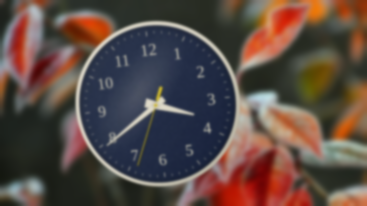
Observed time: 3.39.34
